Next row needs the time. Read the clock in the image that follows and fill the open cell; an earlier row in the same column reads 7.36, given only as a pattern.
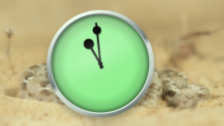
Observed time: 10.59
